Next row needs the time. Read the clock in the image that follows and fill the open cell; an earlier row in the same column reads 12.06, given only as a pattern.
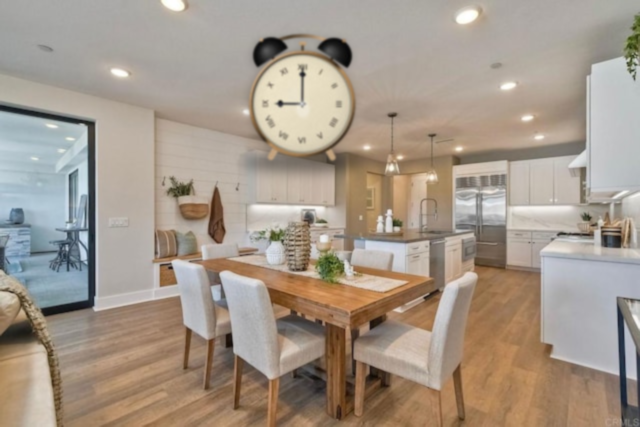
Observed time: 9.00
